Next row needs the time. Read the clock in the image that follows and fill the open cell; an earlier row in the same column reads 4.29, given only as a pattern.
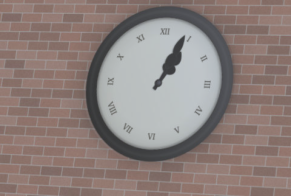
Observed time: 1.04
